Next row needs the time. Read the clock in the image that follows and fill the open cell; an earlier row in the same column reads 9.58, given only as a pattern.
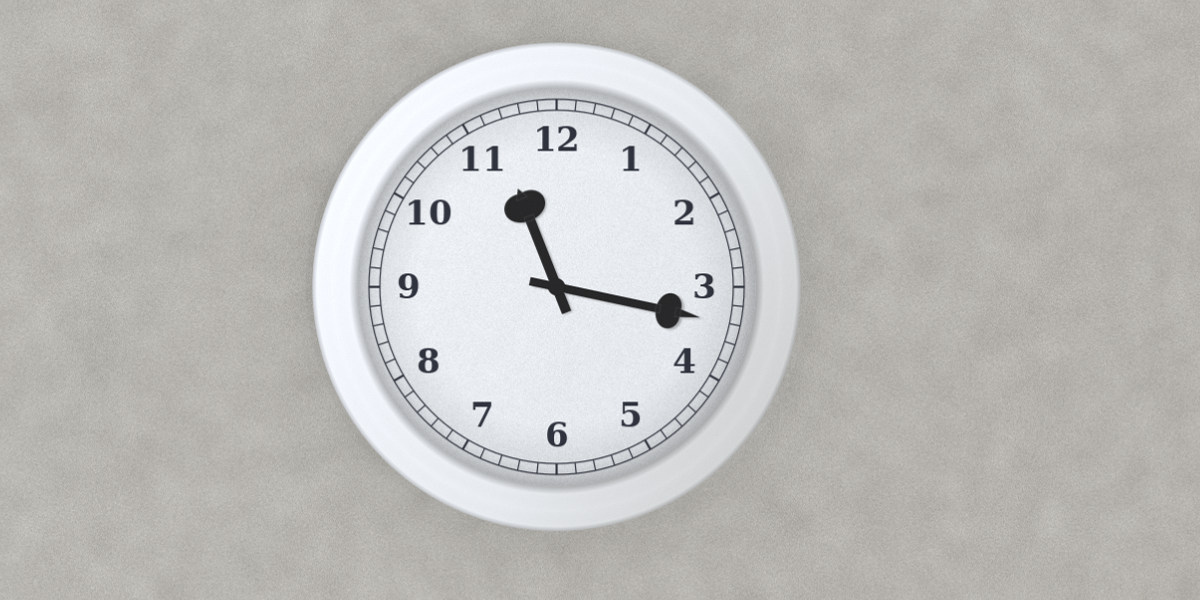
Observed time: 11.17
